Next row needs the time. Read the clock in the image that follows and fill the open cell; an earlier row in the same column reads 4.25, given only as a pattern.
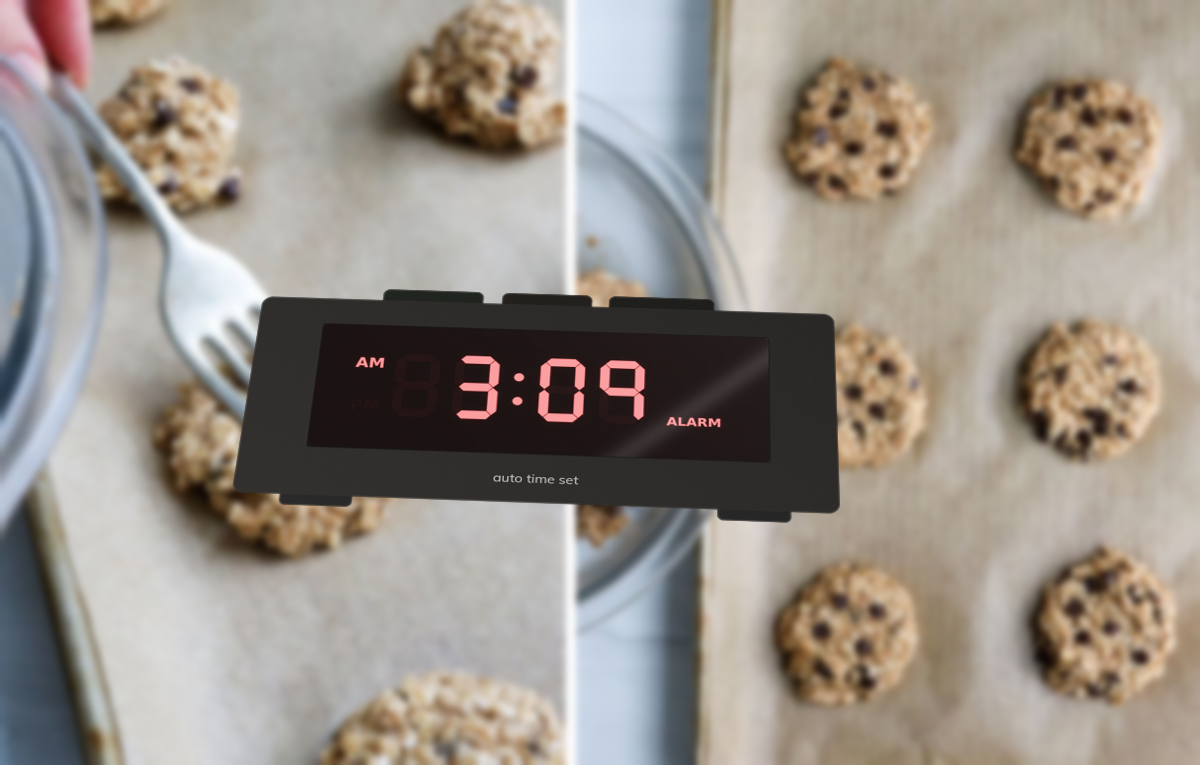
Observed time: 3.09
